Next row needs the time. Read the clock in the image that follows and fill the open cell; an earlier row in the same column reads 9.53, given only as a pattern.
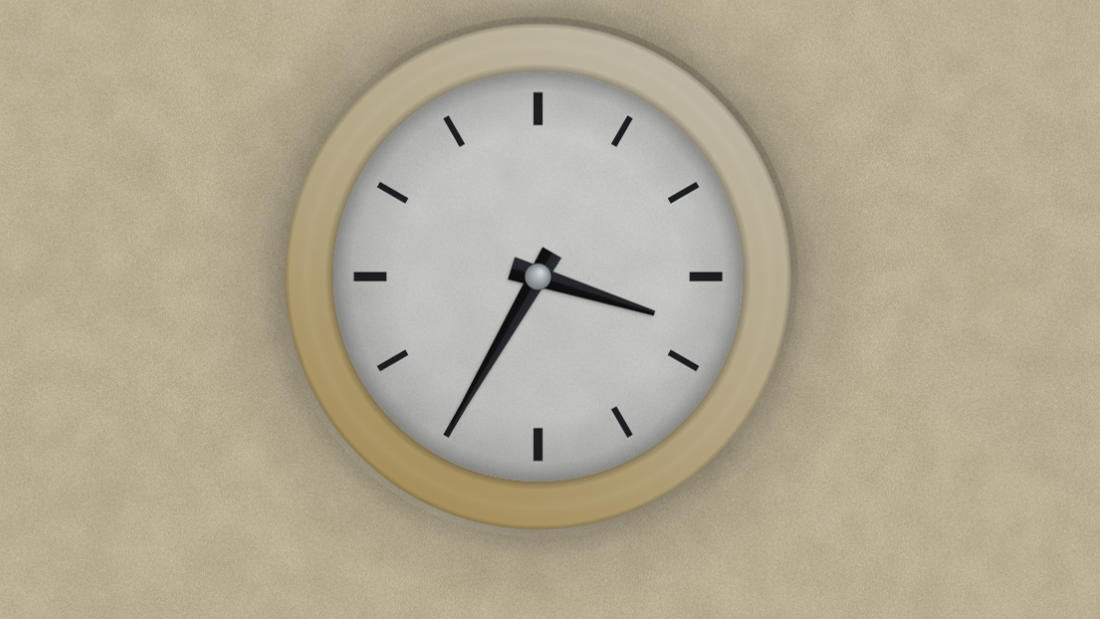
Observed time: 3.35
